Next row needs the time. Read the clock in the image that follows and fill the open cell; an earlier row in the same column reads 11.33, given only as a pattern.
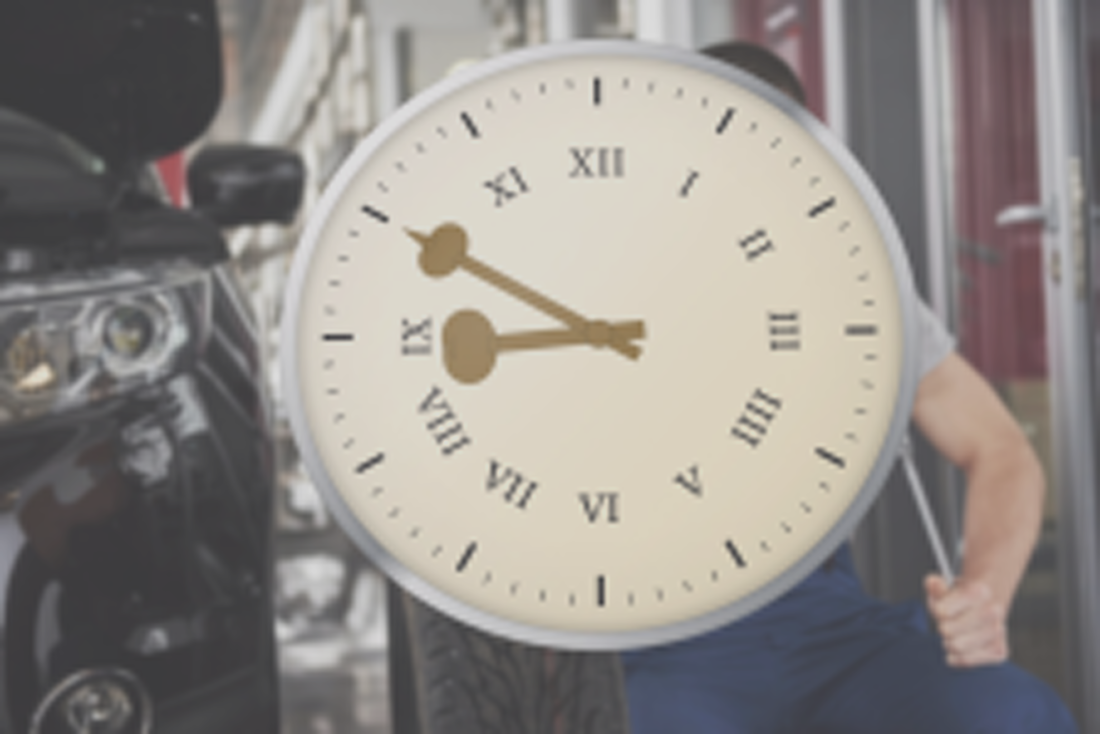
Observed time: 8.50
